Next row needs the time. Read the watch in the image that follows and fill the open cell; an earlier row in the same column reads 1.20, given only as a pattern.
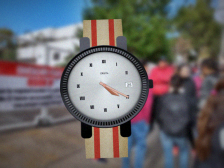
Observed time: 4.20
